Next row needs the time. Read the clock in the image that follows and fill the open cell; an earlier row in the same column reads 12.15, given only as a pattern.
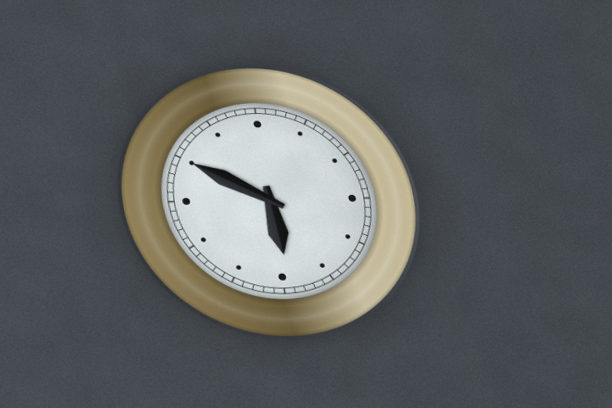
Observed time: 5.50
